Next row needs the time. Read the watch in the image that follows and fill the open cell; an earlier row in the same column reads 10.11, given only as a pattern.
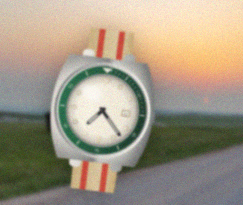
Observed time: 7.23
